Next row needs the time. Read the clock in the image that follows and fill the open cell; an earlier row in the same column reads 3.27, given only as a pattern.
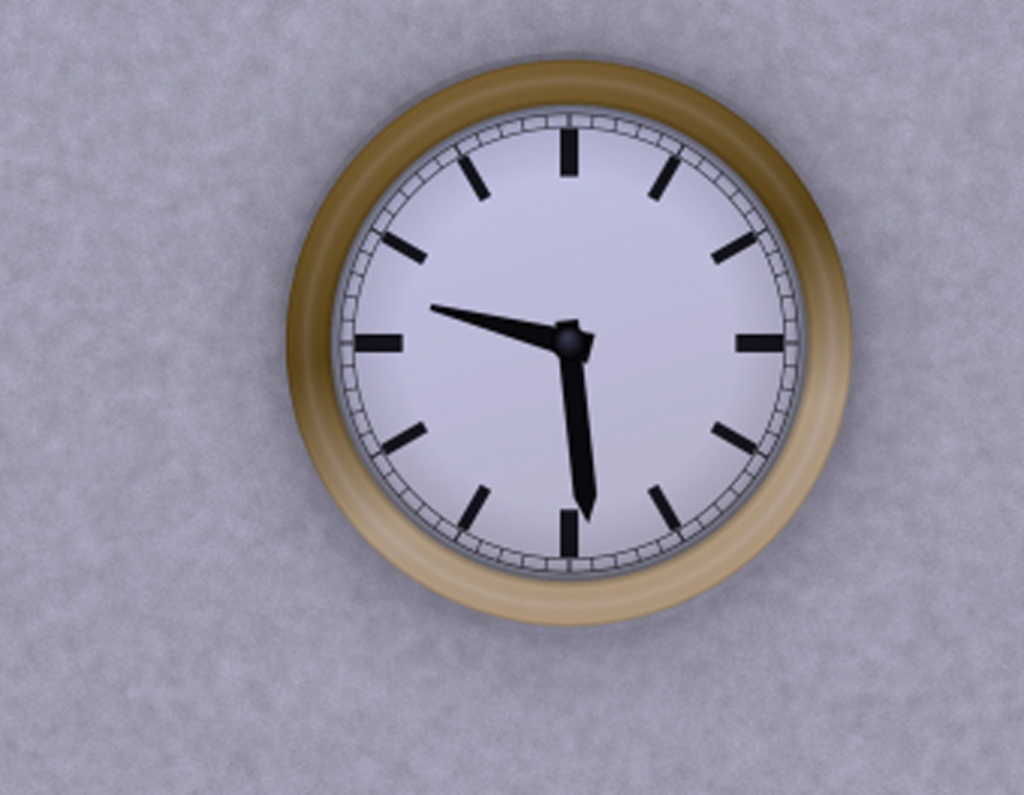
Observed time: 9.29
